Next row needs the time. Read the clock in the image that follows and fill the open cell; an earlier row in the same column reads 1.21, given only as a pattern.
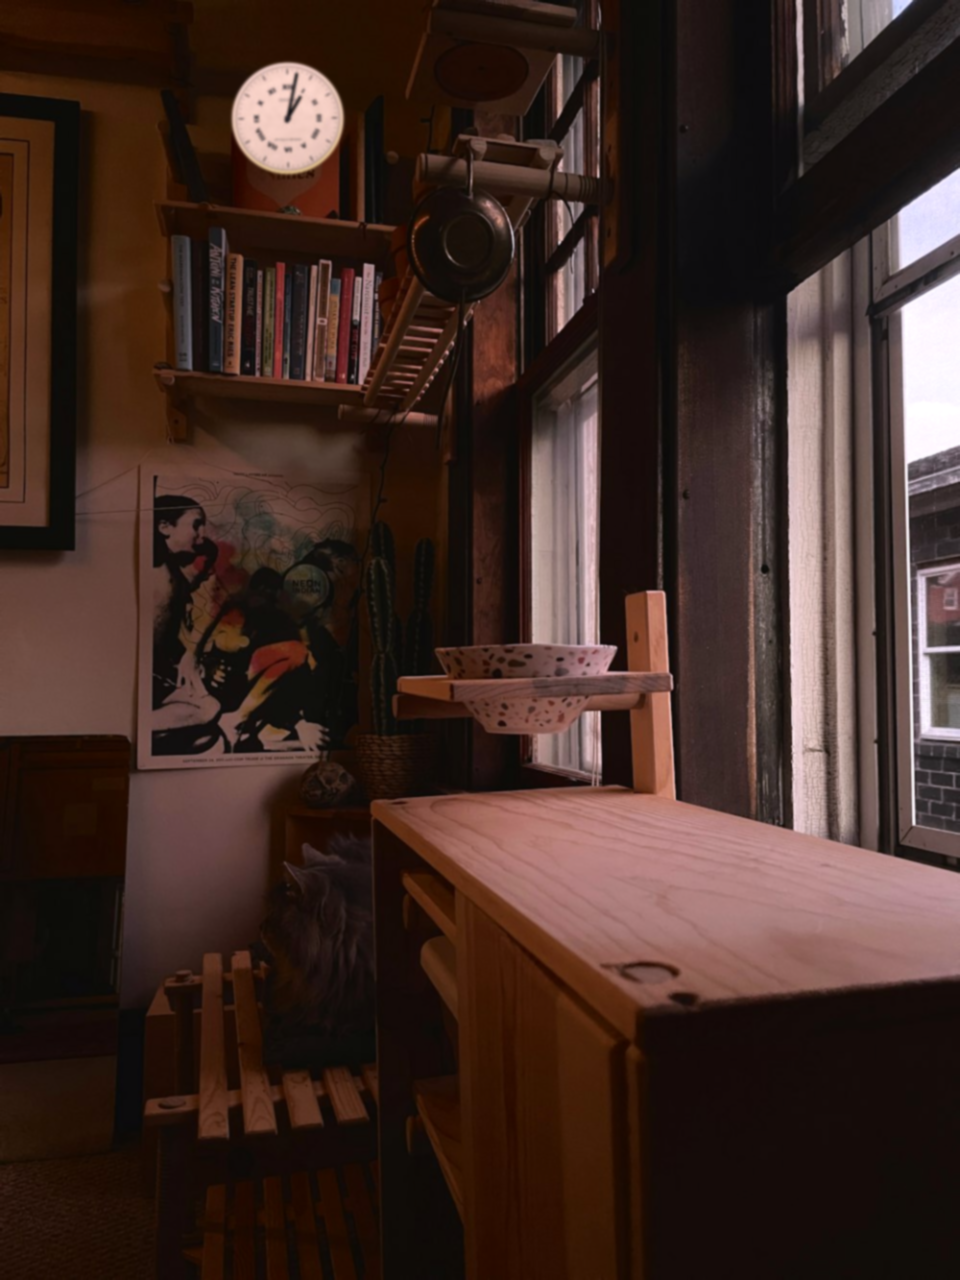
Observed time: 1.02
